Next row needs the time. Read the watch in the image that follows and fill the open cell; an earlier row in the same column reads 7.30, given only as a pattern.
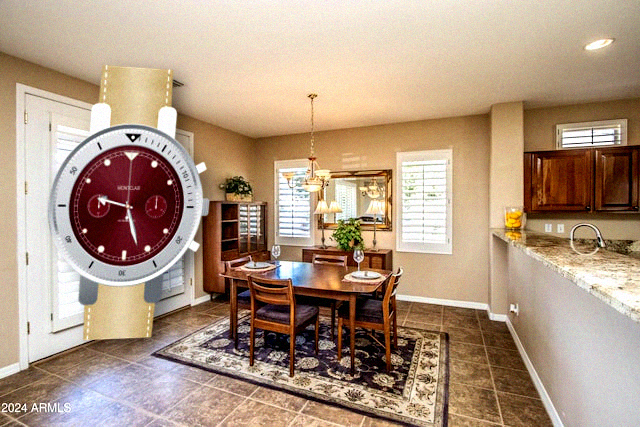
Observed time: 9.27
